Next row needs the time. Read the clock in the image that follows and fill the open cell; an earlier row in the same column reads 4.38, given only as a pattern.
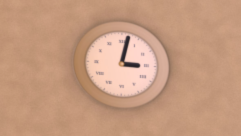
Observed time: 3.02
